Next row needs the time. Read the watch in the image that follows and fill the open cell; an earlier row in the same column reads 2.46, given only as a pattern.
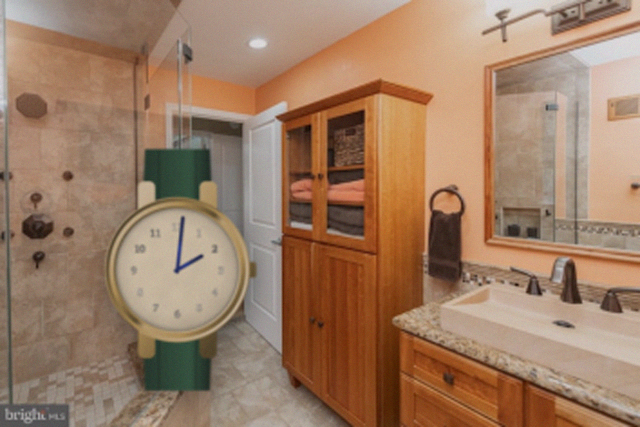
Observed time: 2.01
